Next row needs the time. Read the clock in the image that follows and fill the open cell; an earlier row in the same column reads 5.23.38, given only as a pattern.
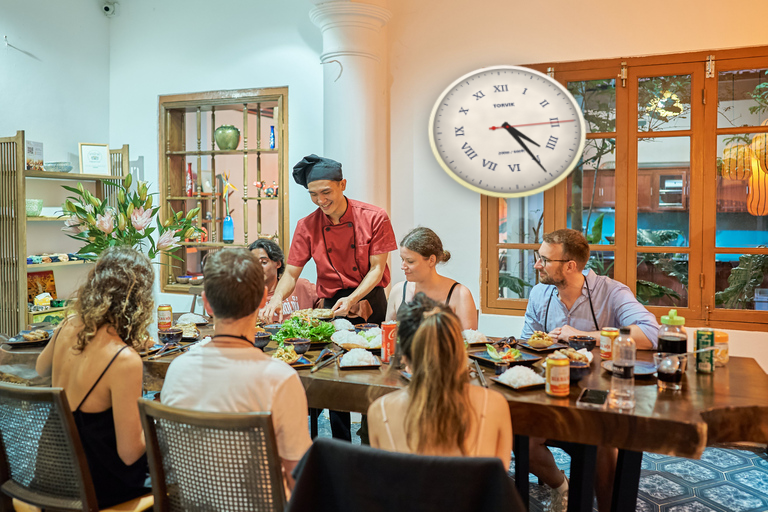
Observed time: 4.25.15
